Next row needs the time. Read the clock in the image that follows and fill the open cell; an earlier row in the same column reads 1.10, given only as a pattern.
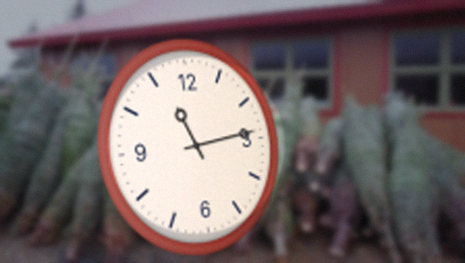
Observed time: 11.14
